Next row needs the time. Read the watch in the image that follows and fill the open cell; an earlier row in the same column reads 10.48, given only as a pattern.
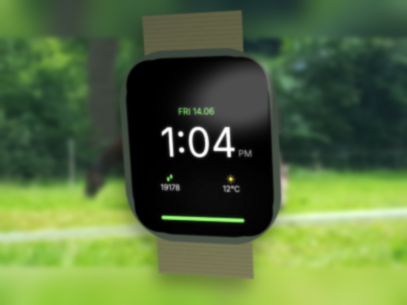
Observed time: 1.04
